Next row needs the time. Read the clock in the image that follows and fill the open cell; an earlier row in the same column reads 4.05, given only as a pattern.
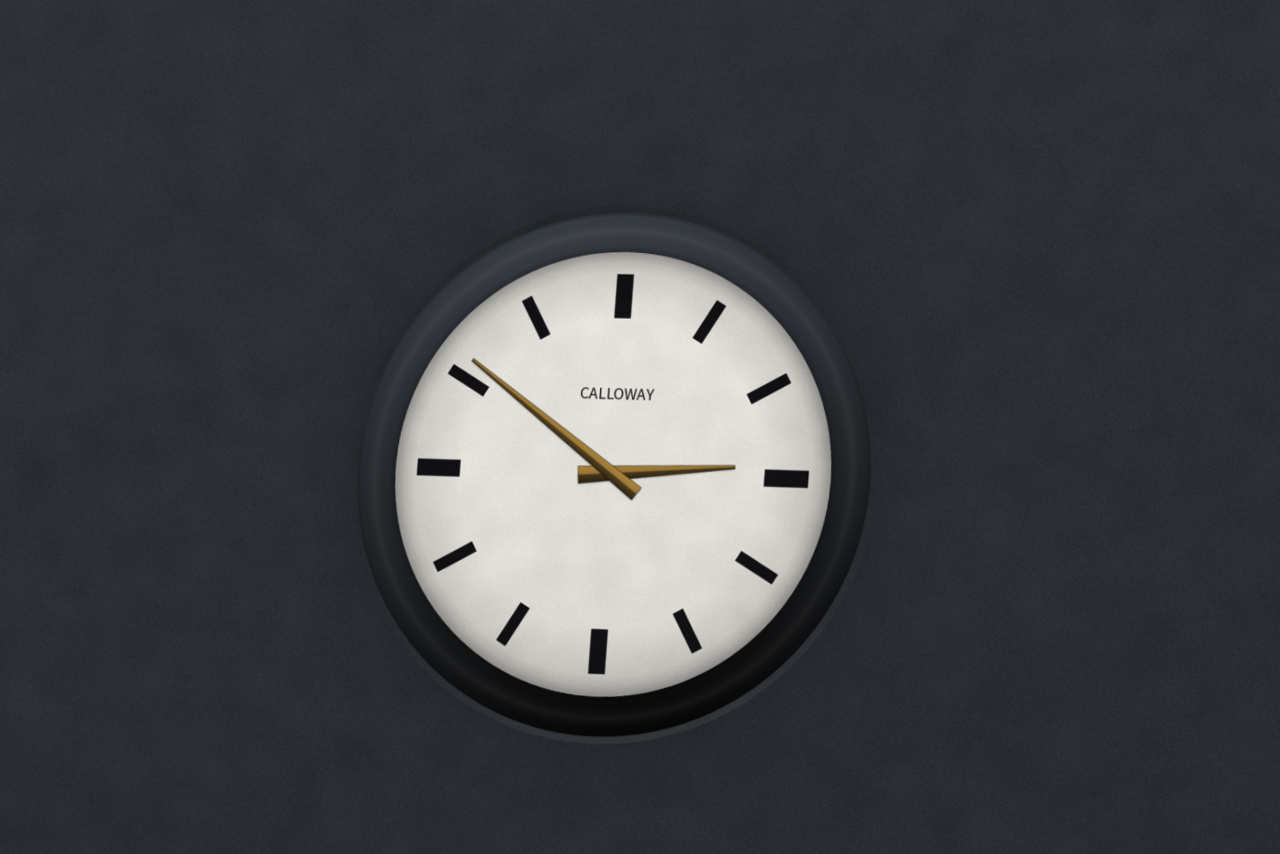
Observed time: 2.51
